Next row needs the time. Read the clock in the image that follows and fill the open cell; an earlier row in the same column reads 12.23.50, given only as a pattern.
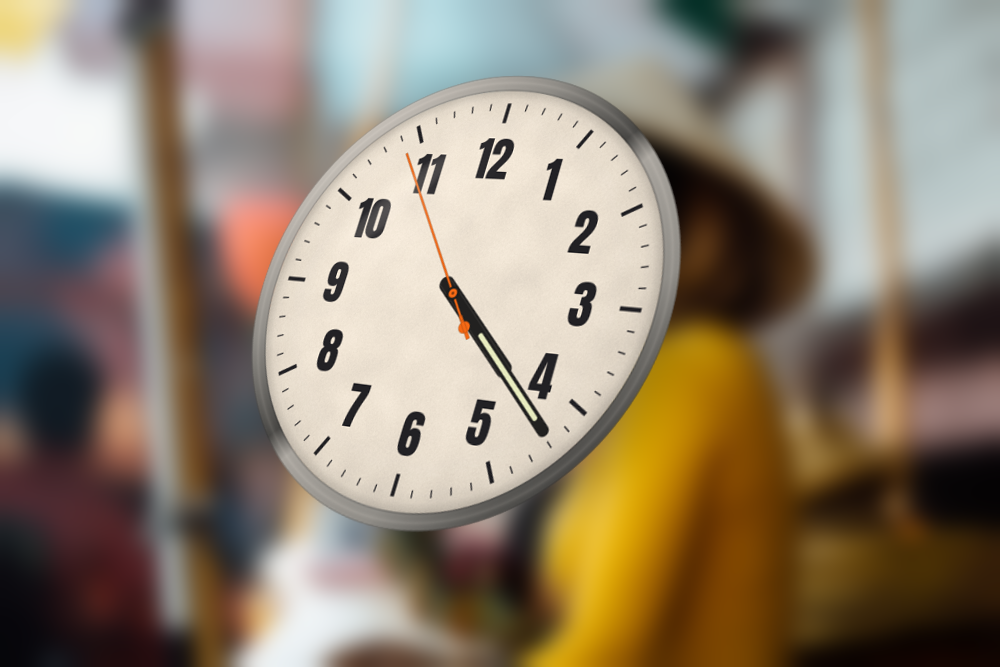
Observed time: 4.21.54
